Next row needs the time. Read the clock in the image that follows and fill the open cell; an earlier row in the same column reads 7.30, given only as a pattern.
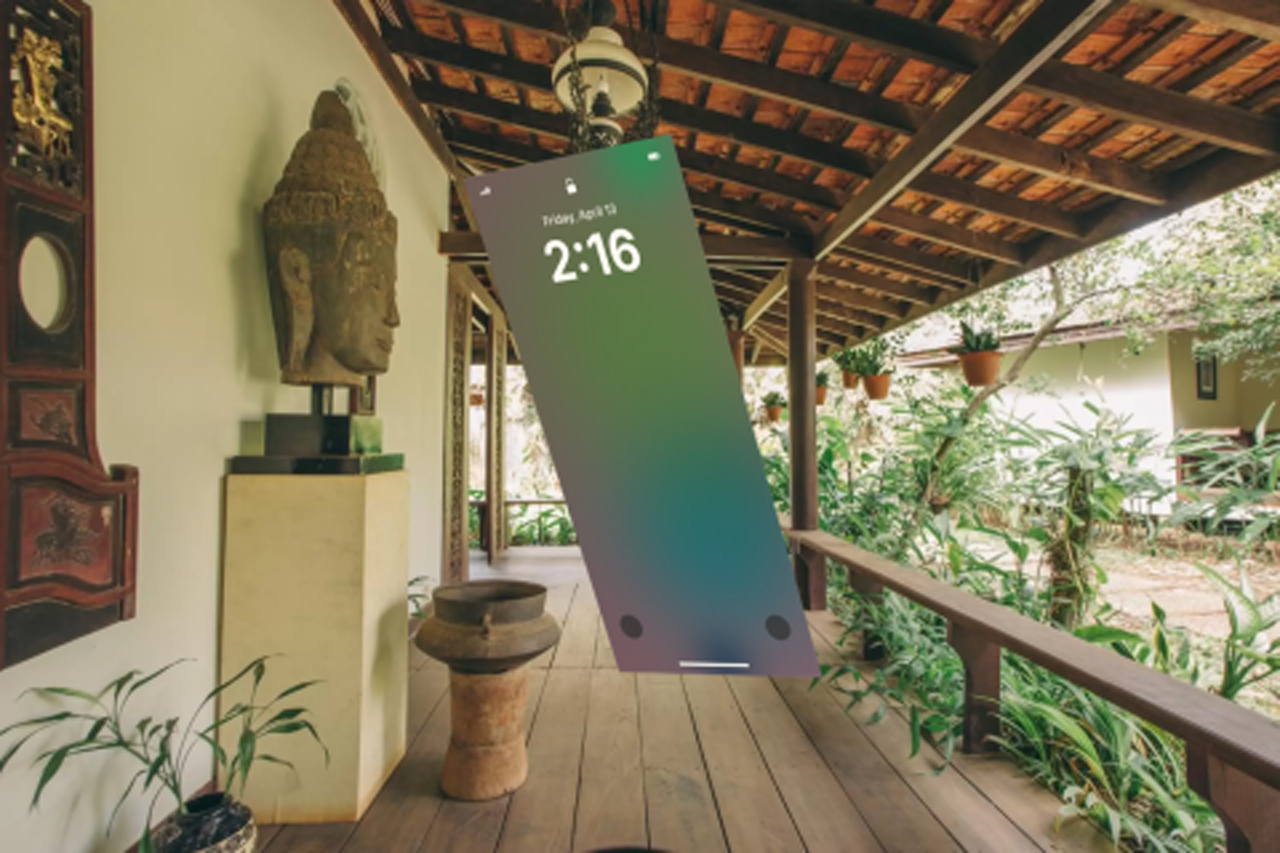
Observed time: 2.16
